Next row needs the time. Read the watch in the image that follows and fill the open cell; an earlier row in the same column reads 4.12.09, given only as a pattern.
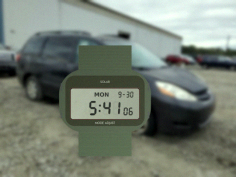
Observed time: 5.41.06
